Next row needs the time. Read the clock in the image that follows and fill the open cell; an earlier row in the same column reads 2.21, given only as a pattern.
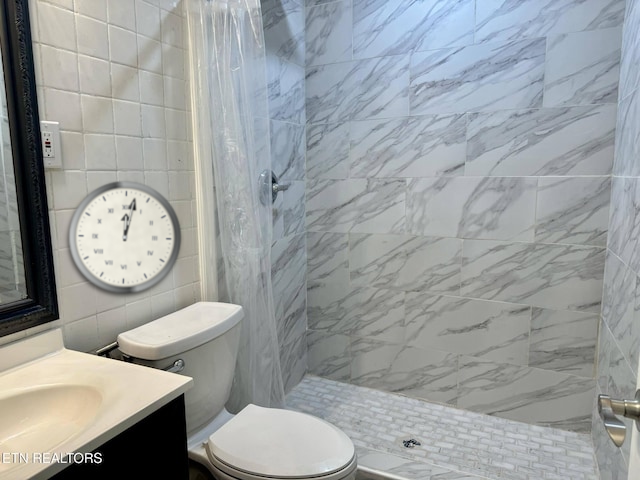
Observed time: 12.02
